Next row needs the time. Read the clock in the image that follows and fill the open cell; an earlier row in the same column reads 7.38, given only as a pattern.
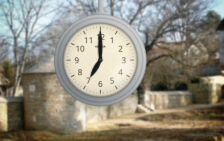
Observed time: 7.00
